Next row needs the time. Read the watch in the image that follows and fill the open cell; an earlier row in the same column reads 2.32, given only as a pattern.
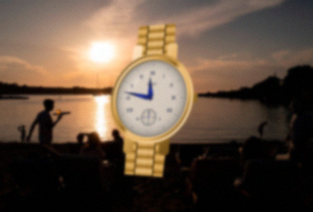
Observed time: 11.47
